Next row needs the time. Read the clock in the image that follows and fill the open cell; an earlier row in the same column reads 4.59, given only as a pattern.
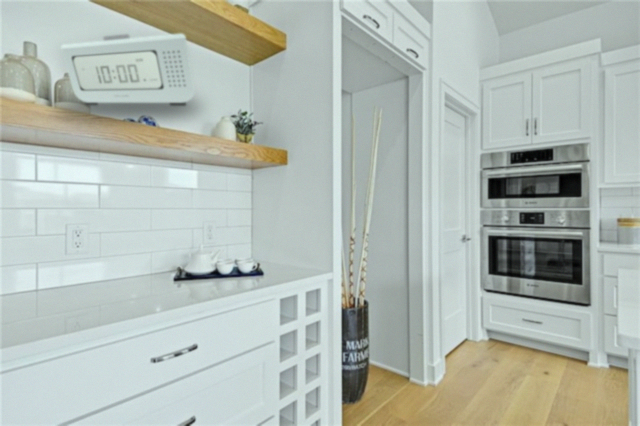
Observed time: 10.00
